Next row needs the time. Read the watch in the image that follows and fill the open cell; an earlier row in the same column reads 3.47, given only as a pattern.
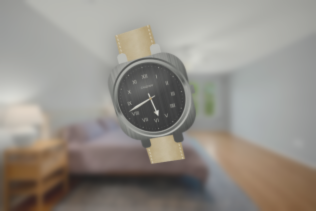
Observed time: 5.42
